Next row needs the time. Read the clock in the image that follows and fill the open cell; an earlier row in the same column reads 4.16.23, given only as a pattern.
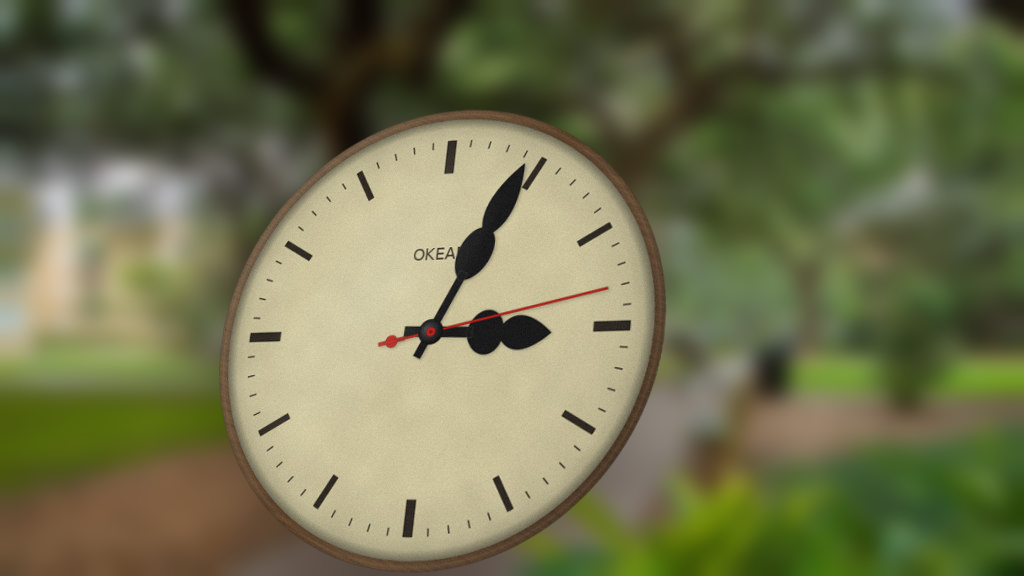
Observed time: 3.04.13
